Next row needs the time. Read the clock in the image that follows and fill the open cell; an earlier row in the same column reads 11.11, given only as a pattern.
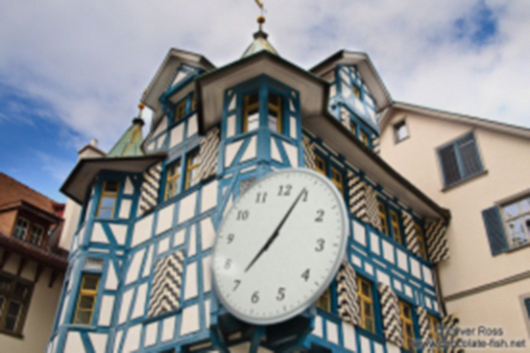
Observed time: 7.04
